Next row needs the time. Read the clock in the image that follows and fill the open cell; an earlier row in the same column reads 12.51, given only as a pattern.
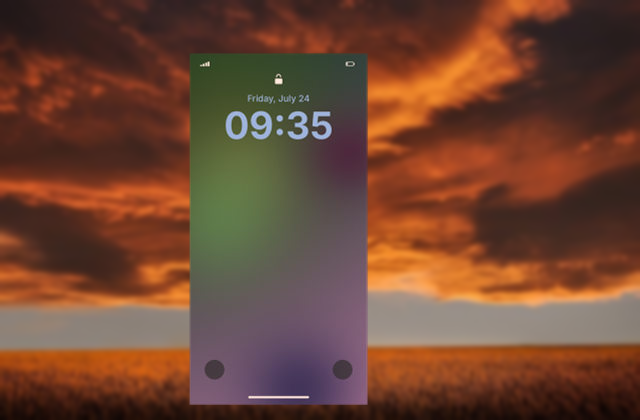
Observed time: 9.35
